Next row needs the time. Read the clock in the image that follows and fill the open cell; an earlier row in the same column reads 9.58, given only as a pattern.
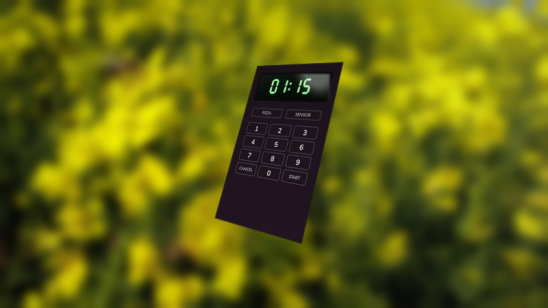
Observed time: 1.15
